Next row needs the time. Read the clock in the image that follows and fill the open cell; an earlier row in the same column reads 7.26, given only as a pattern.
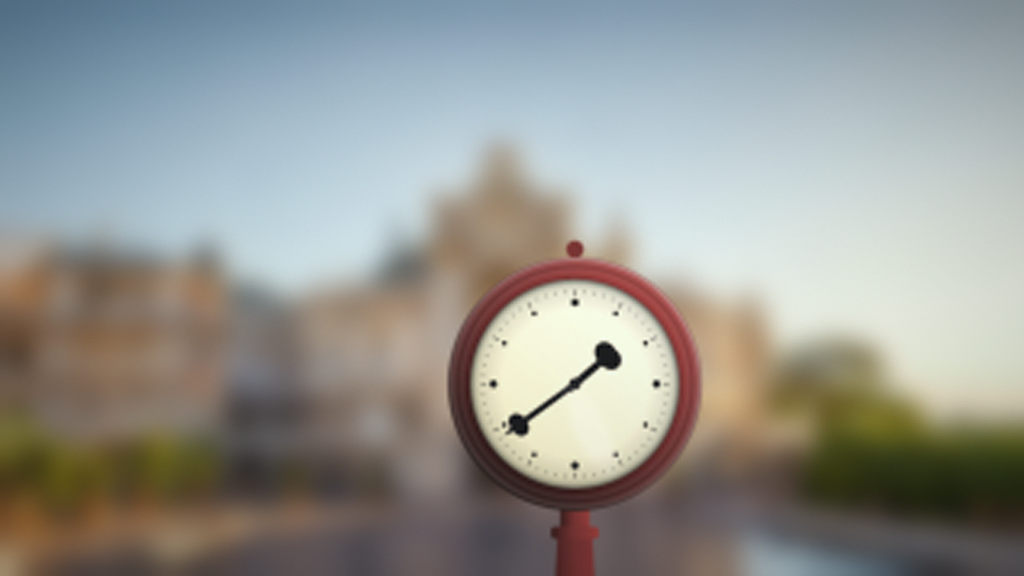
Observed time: 1.39
